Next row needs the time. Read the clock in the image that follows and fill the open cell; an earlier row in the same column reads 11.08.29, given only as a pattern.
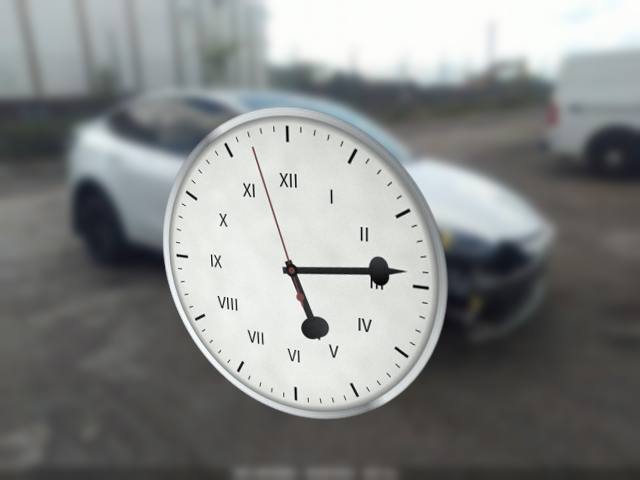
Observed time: 5.13.57
